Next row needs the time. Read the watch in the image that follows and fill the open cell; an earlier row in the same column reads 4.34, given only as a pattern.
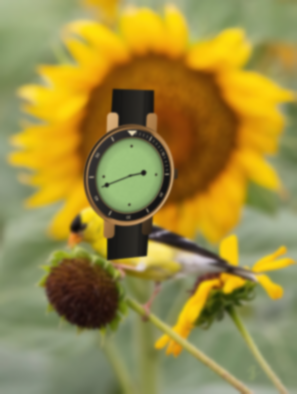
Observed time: 2.42
